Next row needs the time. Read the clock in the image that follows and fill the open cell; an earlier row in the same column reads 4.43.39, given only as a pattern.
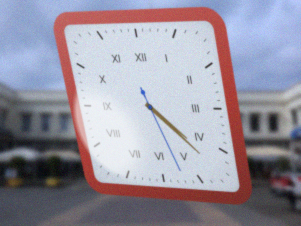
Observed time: 4.22.27
